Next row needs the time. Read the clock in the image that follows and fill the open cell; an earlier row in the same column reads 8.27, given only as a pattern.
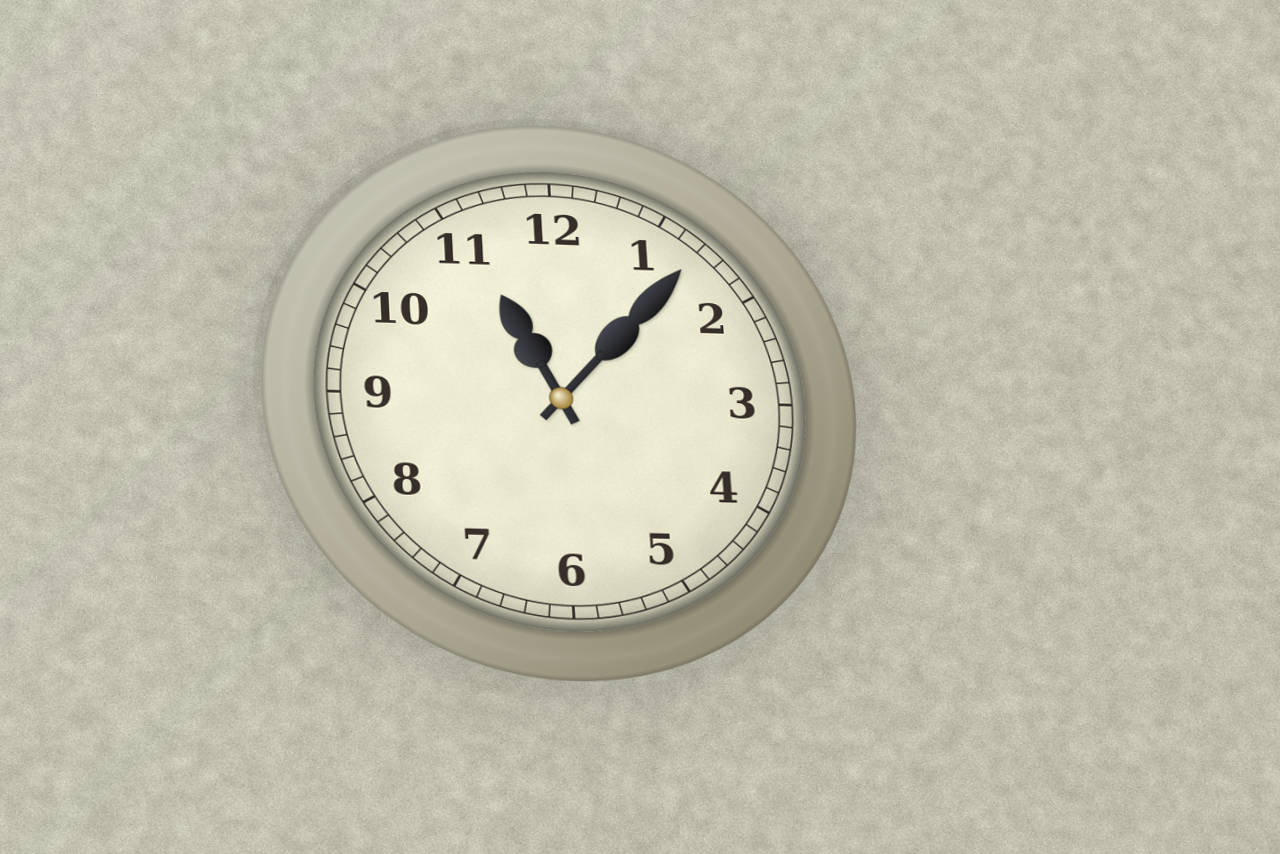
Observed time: 11.07
